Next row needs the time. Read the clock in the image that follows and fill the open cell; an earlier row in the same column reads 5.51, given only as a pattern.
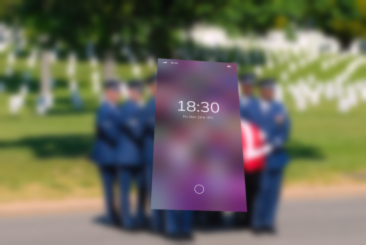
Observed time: 18.30
